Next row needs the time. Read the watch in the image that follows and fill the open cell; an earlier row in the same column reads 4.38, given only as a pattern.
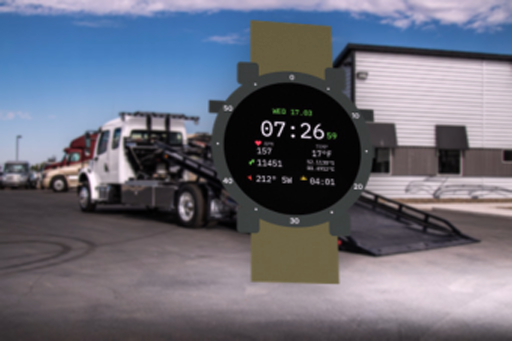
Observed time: 7.26
